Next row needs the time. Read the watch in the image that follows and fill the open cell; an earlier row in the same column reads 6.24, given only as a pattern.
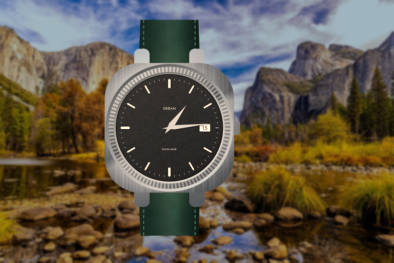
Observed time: 1.14
